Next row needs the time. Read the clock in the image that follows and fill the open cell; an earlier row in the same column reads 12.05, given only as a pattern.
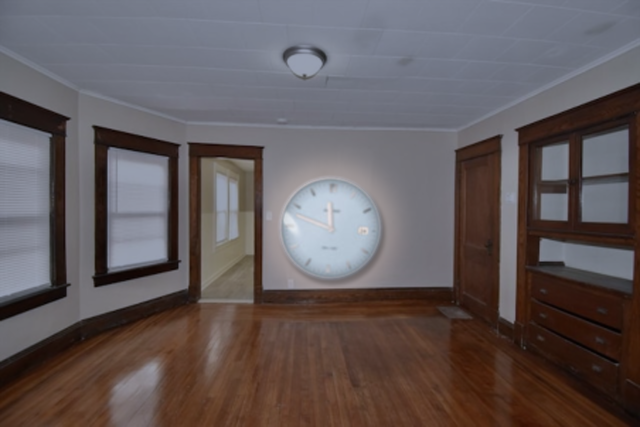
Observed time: 11.48
